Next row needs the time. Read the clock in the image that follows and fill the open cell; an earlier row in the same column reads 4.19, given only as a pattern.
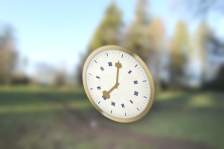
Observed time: 8.04
